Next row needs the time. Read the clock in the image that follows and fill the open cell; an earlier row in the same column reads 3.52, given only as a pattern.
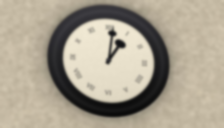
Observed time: 1.01
